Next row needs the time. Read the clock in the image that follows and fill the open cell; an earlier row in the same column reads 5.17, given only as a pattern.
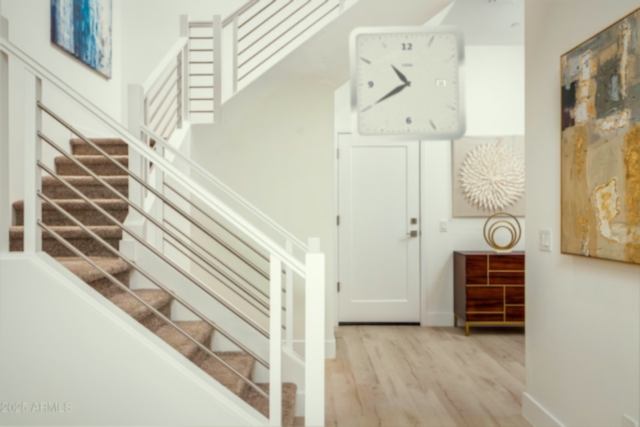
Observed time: 10.40
